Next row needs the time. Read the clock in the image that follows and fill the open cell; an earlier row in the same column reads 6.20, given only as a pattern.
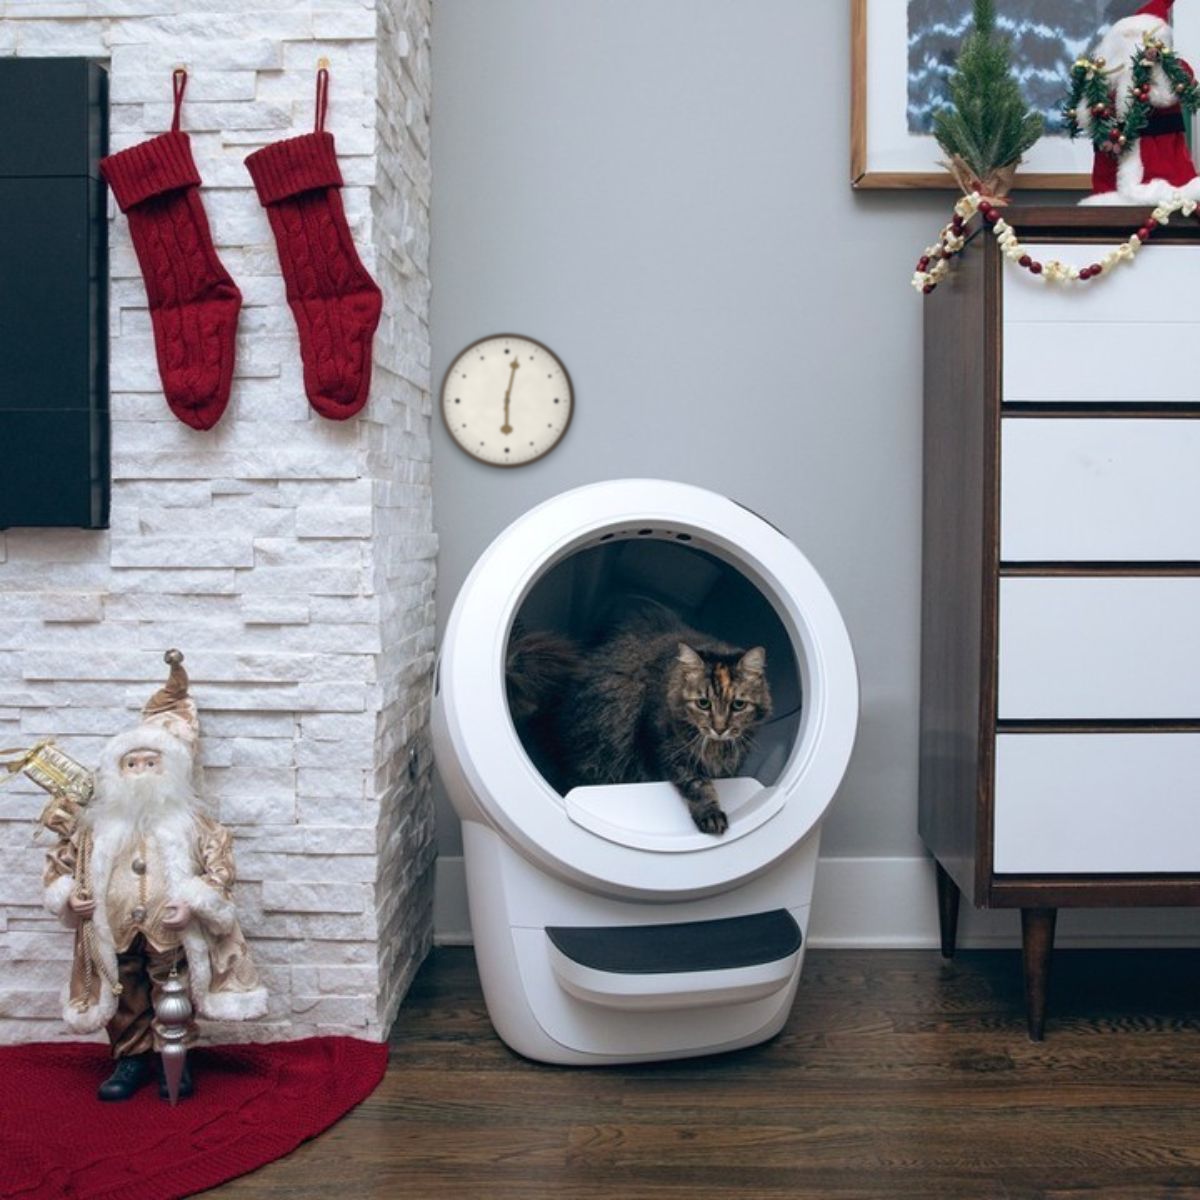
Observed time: 6.02
